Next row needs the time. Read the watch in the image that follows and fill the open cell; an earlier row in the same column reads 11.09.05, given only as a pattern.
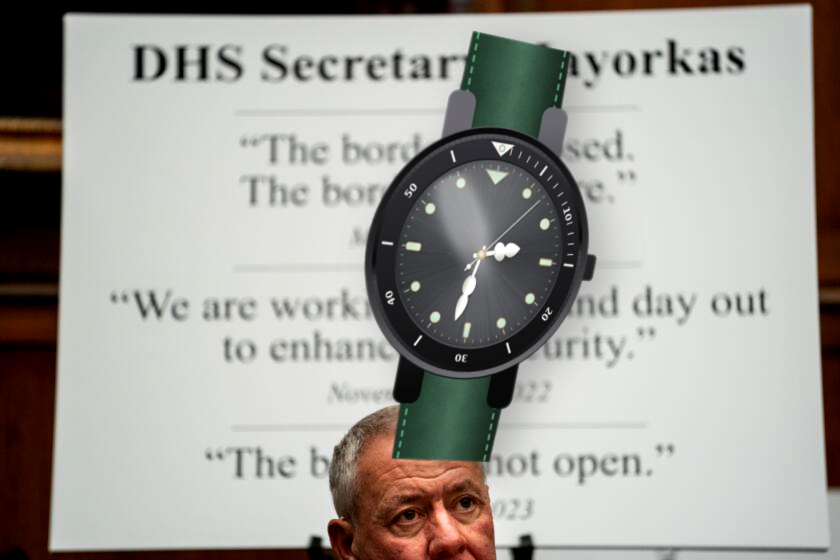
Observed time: 2.32.07
